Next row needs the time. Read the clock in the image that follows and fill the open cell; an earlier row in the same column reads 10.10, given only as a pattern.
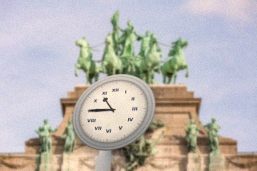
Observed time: 10.45
